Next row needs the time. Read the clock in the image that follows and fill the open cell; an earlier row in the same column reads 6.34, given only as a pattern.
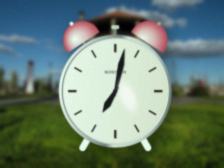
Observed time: 7.02
